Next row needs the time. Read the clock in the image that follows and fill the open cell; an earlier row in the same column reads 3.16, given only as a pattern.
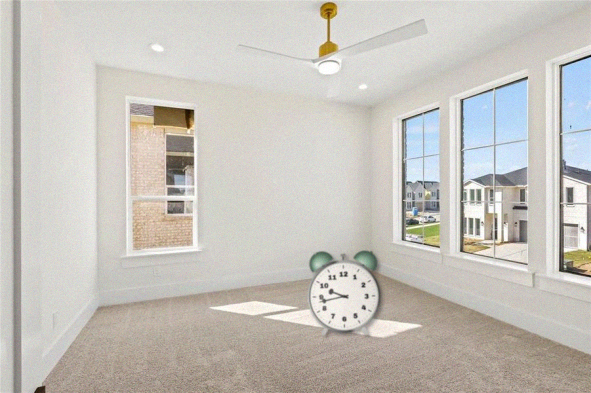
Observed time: 9.43
